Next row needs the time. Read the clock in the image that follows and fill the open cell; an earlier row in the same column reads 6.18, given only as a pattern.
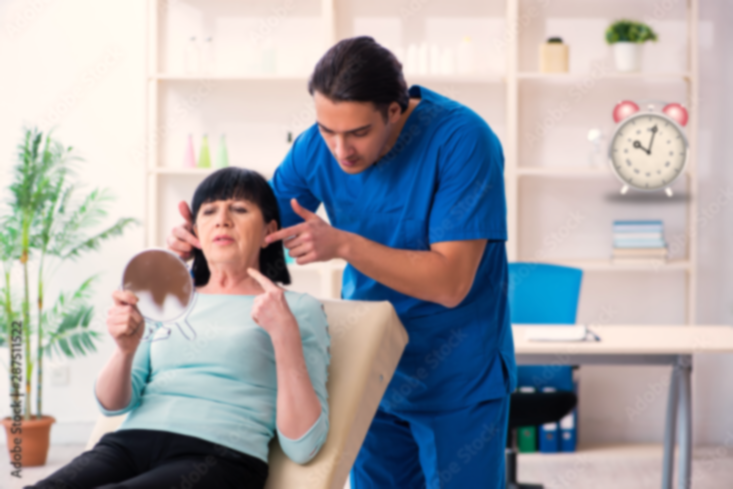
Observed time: 10.02
